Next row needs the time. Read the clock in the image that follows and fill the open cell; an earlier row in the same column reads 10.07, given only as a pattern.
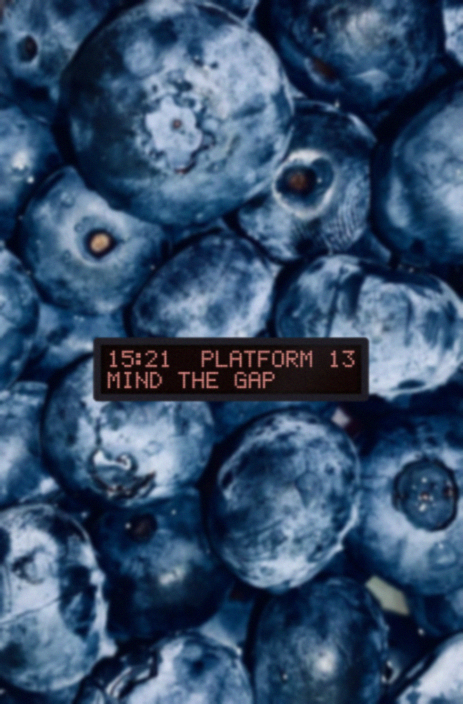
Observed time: 15.21
